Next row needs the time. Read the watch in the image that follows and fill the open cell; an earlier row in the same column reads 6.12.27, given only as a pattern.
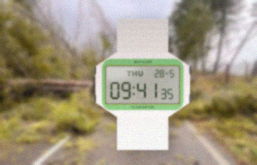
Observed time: 9.41.35
